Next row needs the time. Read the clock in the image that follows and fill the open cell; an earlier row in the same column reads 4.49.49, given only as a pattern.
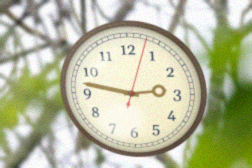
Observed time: 2.47.03
